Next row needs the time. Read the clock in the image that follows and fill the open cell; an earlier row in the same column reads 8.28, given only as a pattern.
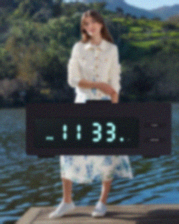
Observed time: 11.33
